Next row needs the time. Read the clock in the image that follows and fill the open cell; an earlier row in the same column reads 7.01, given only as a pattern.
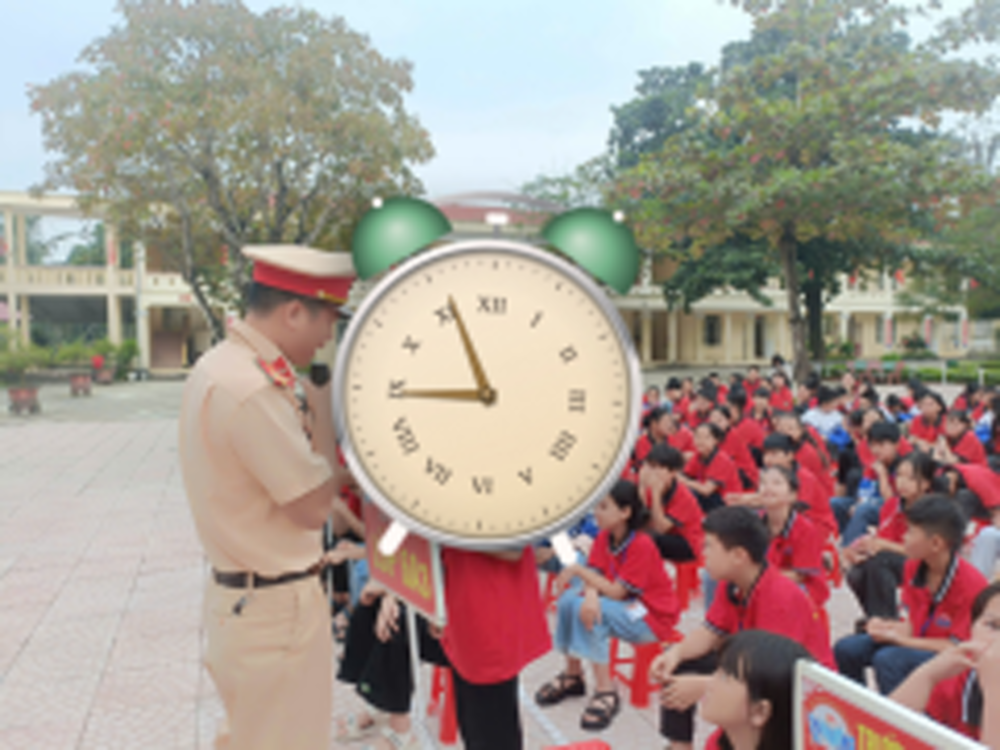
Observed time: 8.56
